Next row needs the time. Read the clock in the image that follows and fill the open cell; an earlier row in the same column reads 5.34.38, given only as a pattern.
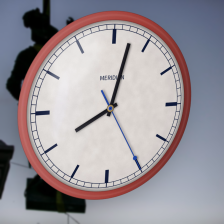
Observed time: 8.02.25
